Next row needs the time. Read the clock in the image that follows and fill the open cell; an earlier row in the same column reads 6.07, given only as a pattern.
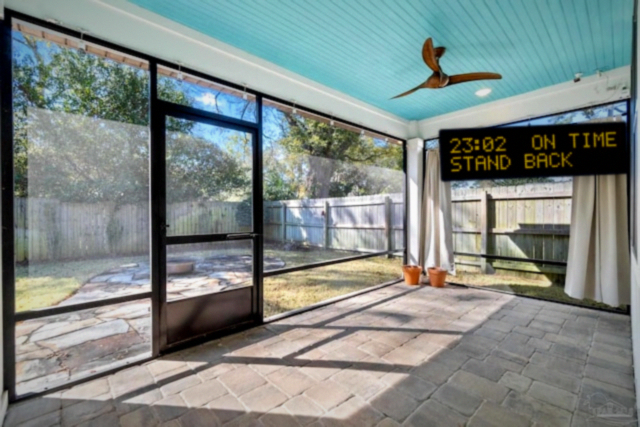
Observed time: 23.02
